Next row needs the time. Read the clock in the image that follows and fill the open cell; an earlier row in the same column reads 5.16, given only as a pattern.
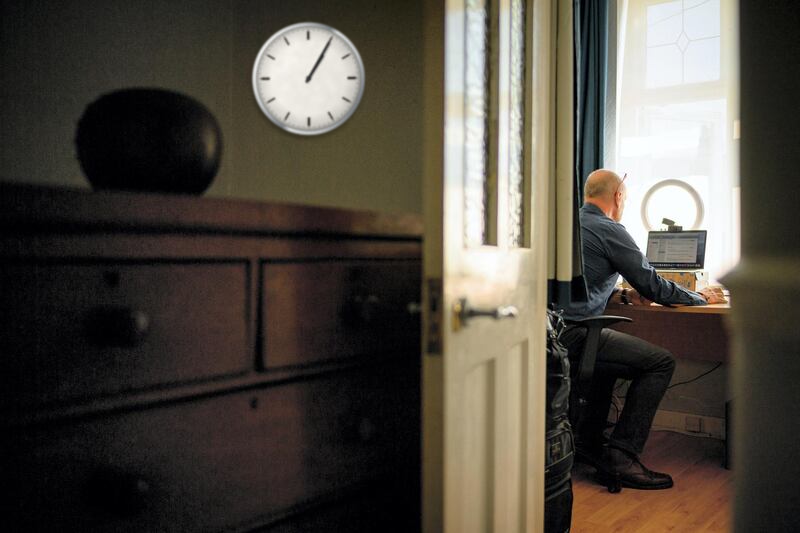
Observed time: 1.05
